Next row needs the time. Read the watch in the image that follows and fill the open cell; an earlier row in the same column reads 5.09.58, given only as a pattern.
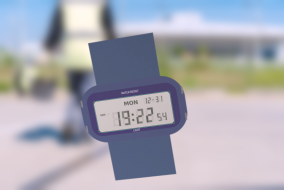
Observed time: 19.22.54
